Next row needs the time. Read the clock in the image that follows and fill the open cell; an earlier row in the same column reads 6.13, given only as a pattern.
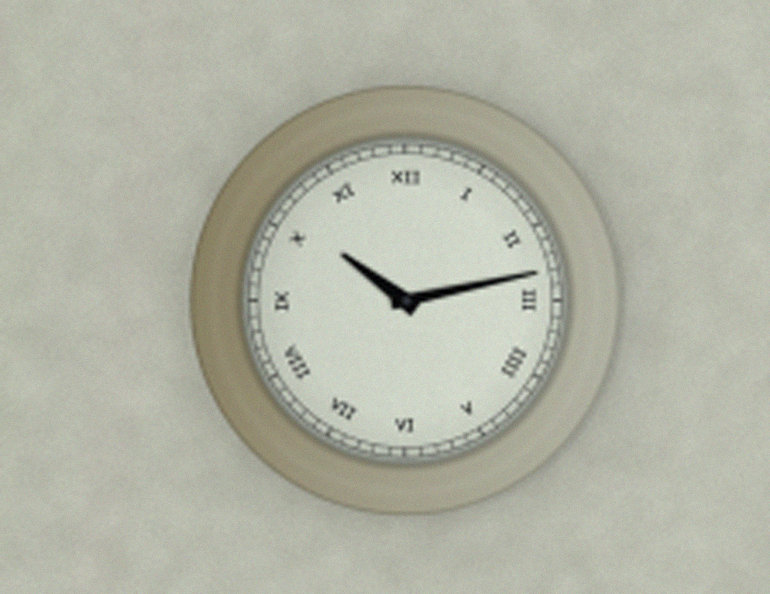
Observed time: 10.13
